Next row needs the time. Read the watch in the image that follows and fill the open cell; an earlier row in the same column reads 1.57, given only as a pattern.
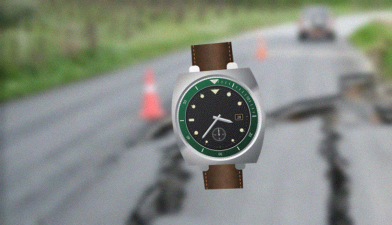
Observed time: 3.37
